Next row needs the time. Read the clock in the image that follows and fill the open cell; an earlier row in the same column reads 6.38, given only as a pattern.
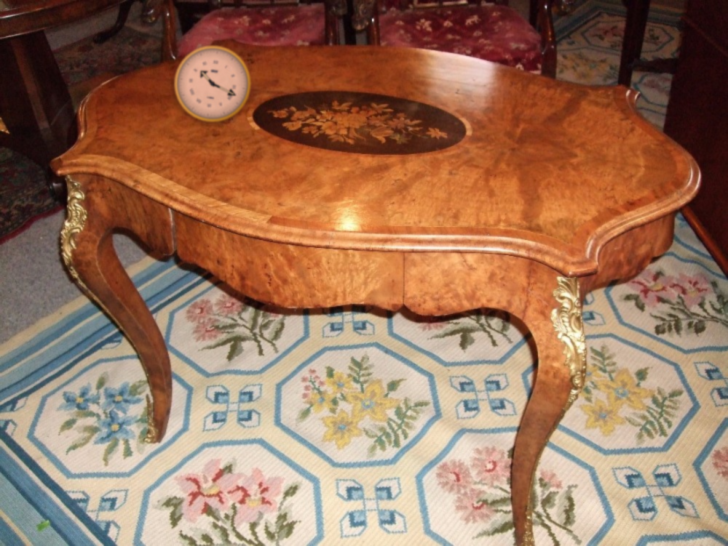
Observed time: 10.18
